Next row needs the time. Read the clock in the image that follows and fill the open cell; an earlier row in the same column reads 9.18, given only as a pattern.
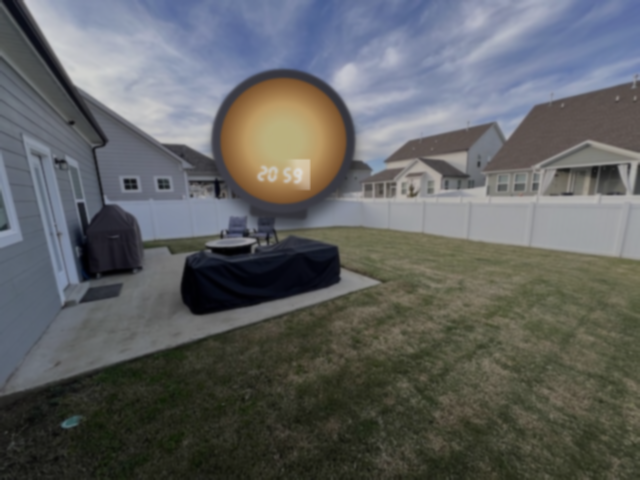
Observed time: 20.59
